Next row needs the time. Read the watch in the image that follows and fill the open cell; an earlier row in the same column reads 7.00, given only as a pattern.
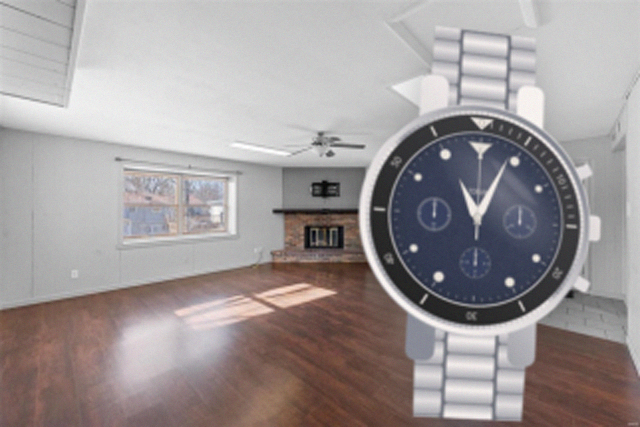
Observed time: 11.04
